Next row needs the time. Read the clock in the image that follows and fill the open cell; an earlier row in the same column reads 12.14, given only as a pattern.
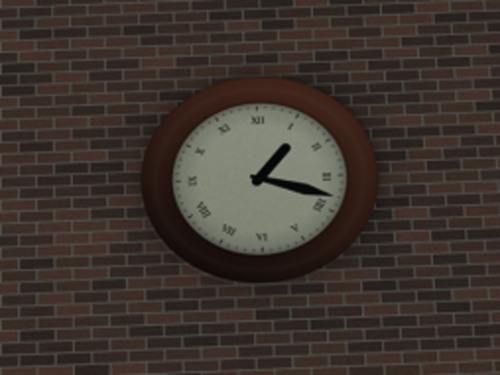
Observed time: 1.18
